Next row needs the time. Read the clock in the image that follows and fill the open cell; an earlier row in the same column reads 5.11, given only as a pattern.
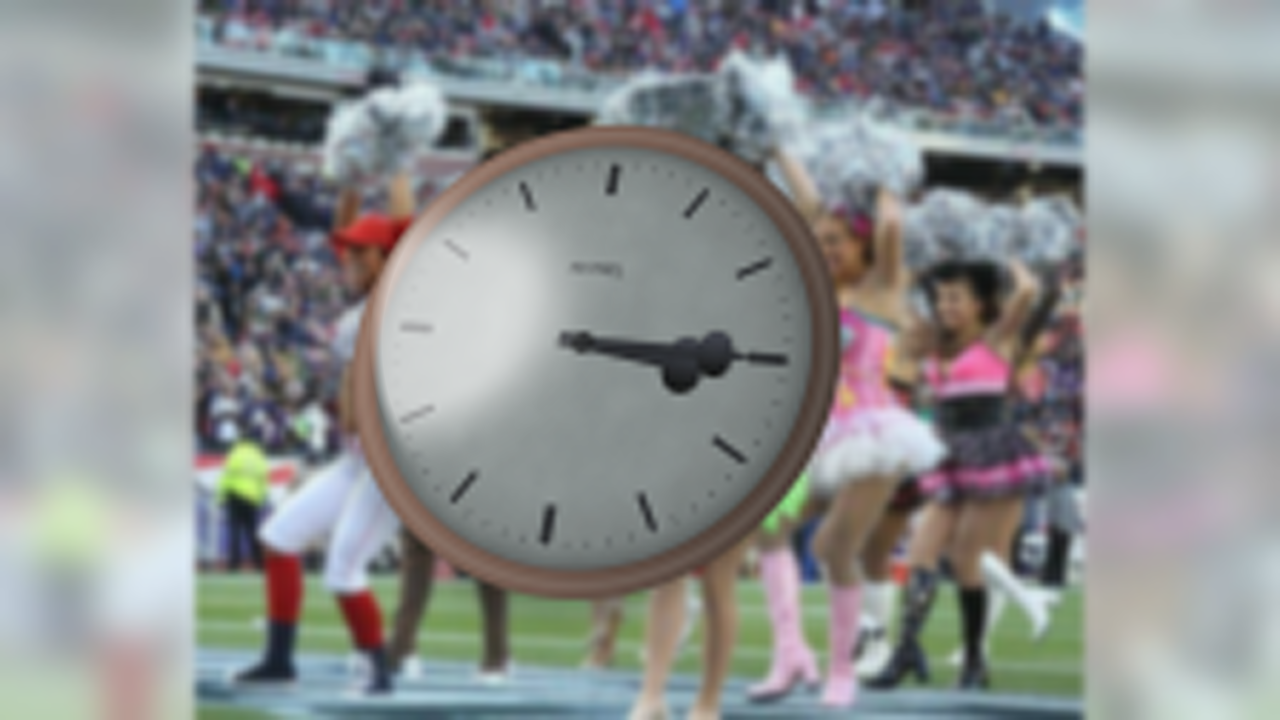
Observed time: 3.15
